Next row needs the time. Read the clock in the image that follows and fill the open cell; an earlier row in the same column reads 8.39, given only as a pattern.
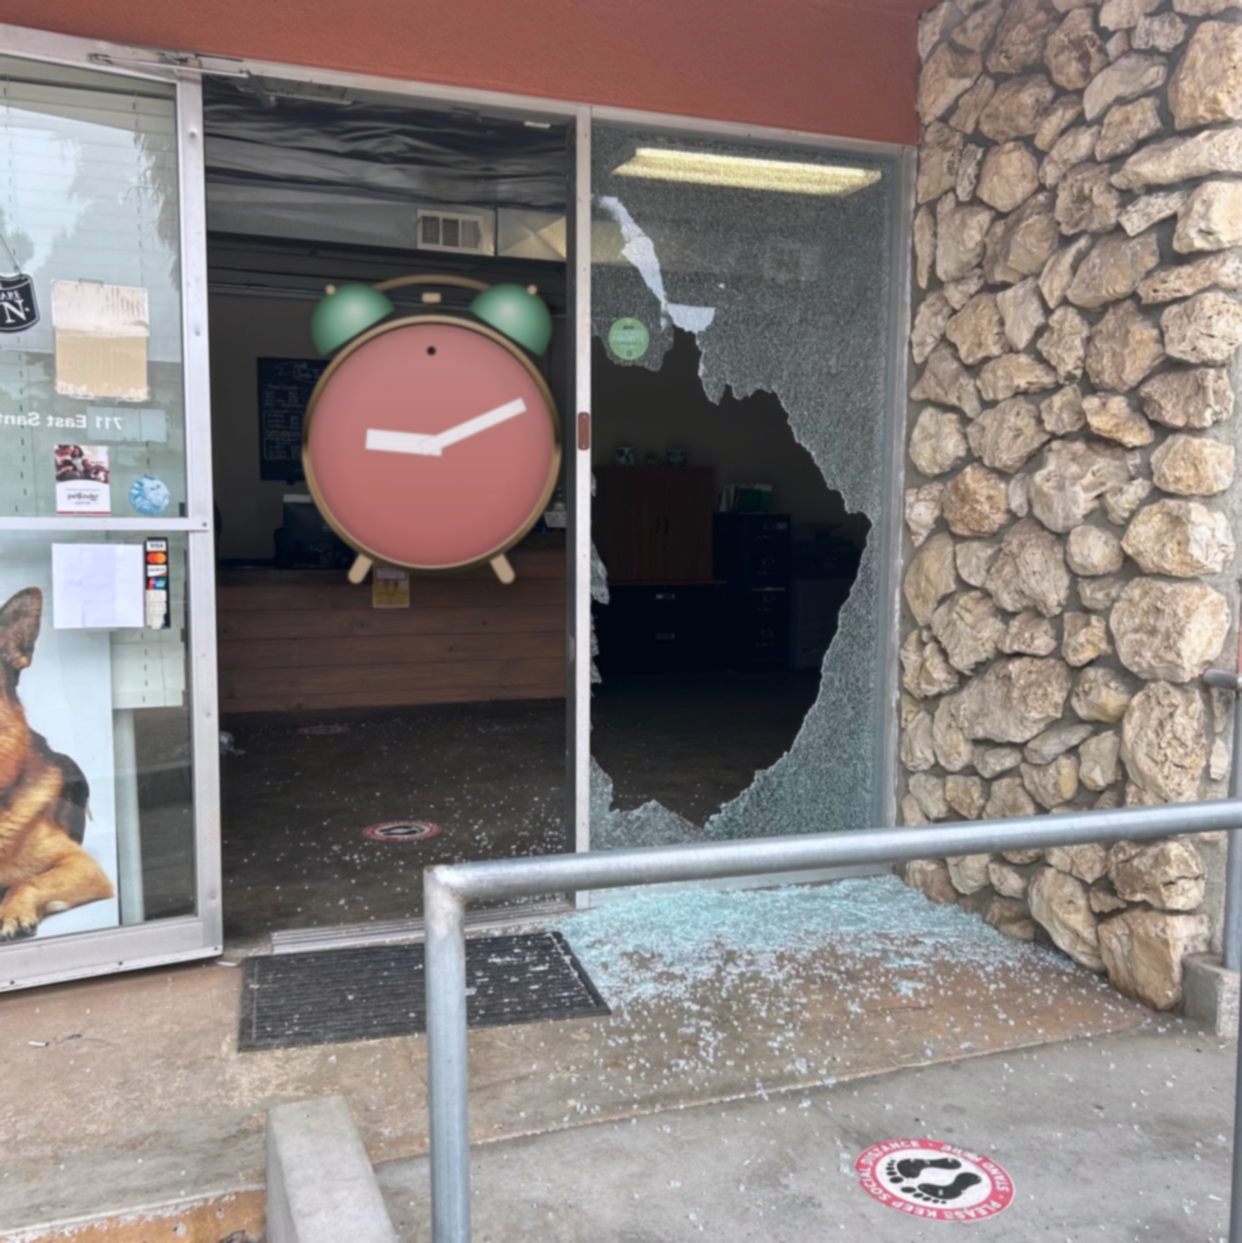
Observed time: 9.11
